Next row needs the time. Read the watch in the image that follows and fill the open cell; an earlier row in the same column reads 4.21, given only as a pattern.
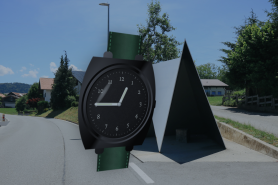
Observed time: 12.45
